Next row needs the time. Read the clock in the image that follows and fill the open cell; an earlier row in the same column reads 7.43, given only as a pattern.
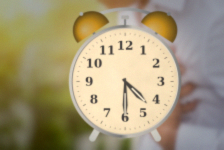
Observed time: 4.30
